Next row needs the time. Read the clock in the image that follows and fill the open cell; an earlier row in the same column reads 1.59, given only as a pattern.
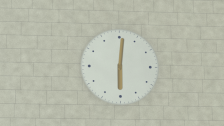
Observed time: 6.01
